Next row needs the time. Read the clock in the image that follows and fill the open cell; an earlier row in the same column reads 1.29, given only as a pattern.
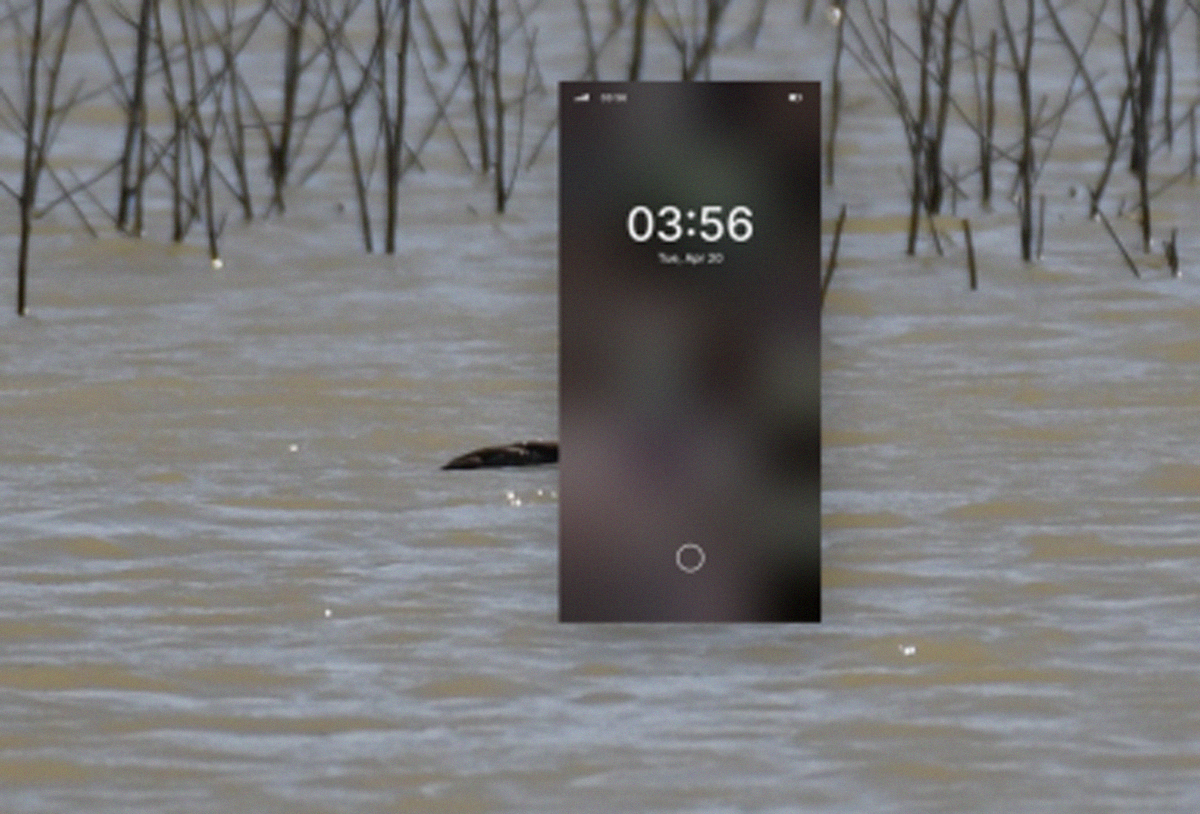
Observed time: 3.56
